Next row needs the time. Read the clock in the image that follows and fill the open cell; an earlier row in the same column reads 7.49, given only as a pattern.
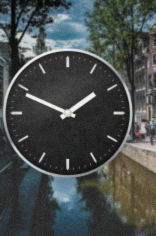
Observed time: 1.49
